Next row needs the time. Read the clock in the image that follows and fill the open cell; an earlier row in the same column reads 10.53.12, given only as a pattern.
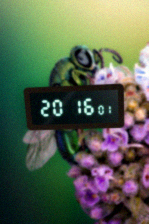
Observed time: 20.16.01
